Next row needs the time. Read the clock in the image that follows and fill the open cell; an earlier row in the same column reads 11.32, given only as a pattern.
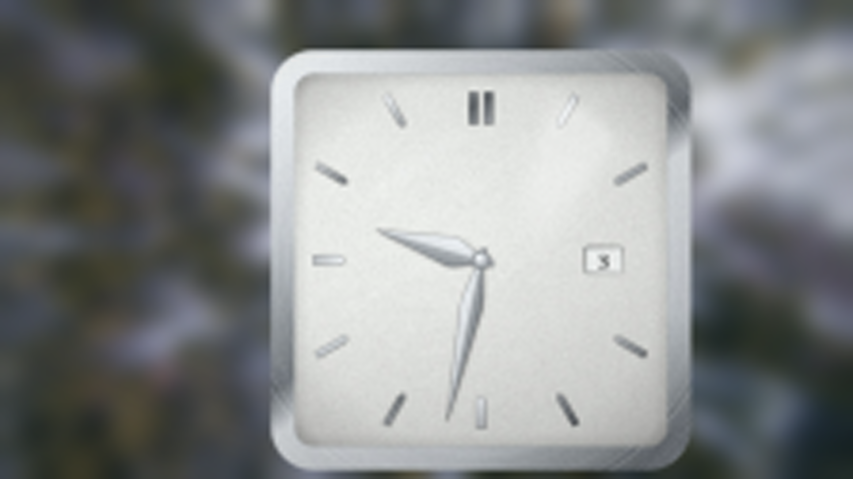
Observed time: 9.32
